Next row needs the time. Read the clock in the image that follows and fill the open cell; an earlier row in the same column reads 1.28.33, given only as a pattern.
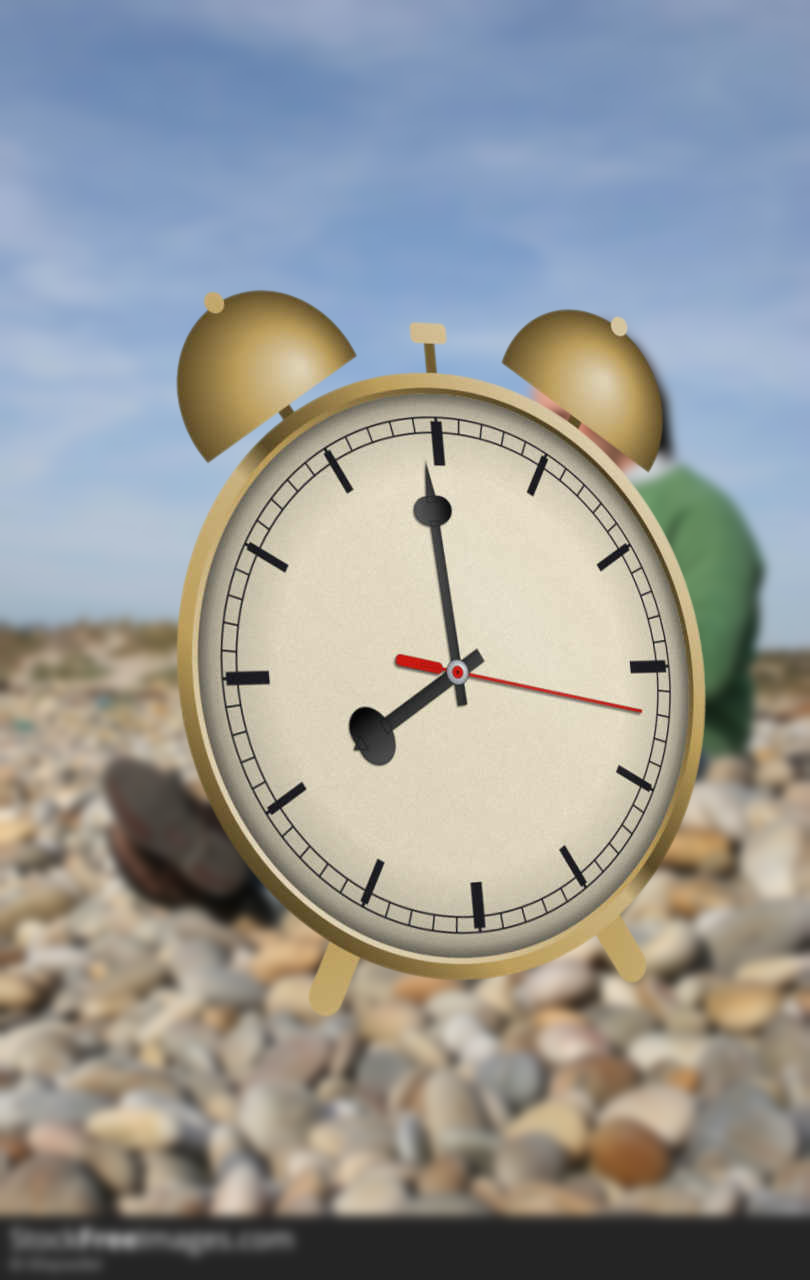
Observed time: 7.59.17
